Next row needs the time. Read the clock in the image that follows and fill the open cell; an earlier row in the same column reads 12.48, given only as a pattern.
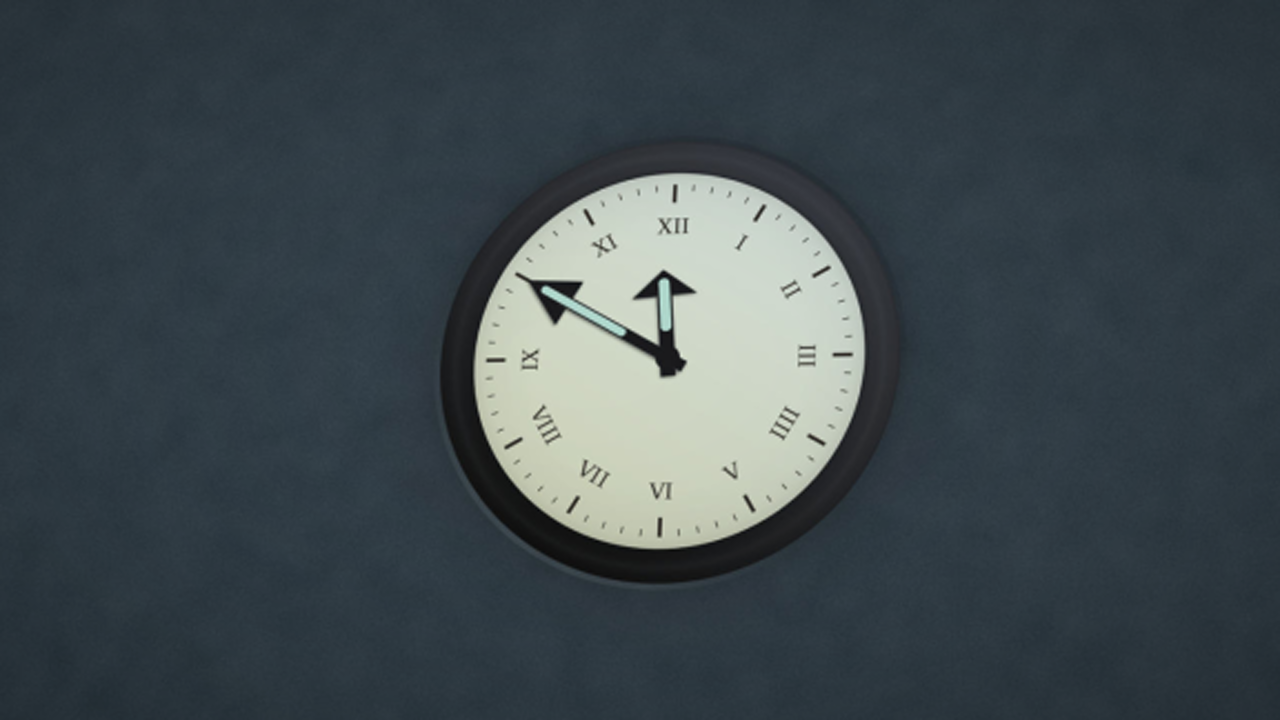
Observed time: 11.50
